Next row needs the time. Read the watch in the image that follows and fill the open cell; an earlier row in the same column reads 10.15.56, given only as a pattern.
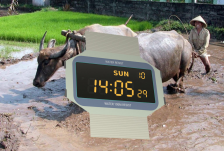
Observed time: 14.05.29
